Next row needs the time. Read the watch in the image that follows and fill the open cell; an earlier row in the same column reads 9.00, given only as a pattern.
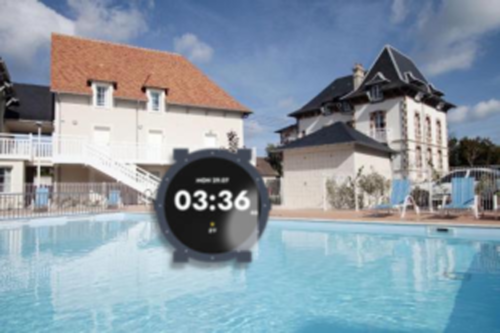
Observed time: 3.36
